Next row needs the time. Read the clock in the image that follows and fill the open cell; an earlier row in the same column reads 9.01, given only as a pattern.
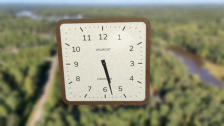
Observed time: 5.28
